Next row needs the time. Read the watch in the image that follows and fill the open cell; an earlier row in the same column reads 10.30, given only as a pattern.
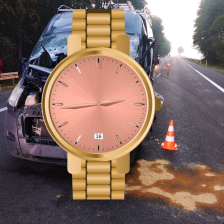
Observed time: 2.44
